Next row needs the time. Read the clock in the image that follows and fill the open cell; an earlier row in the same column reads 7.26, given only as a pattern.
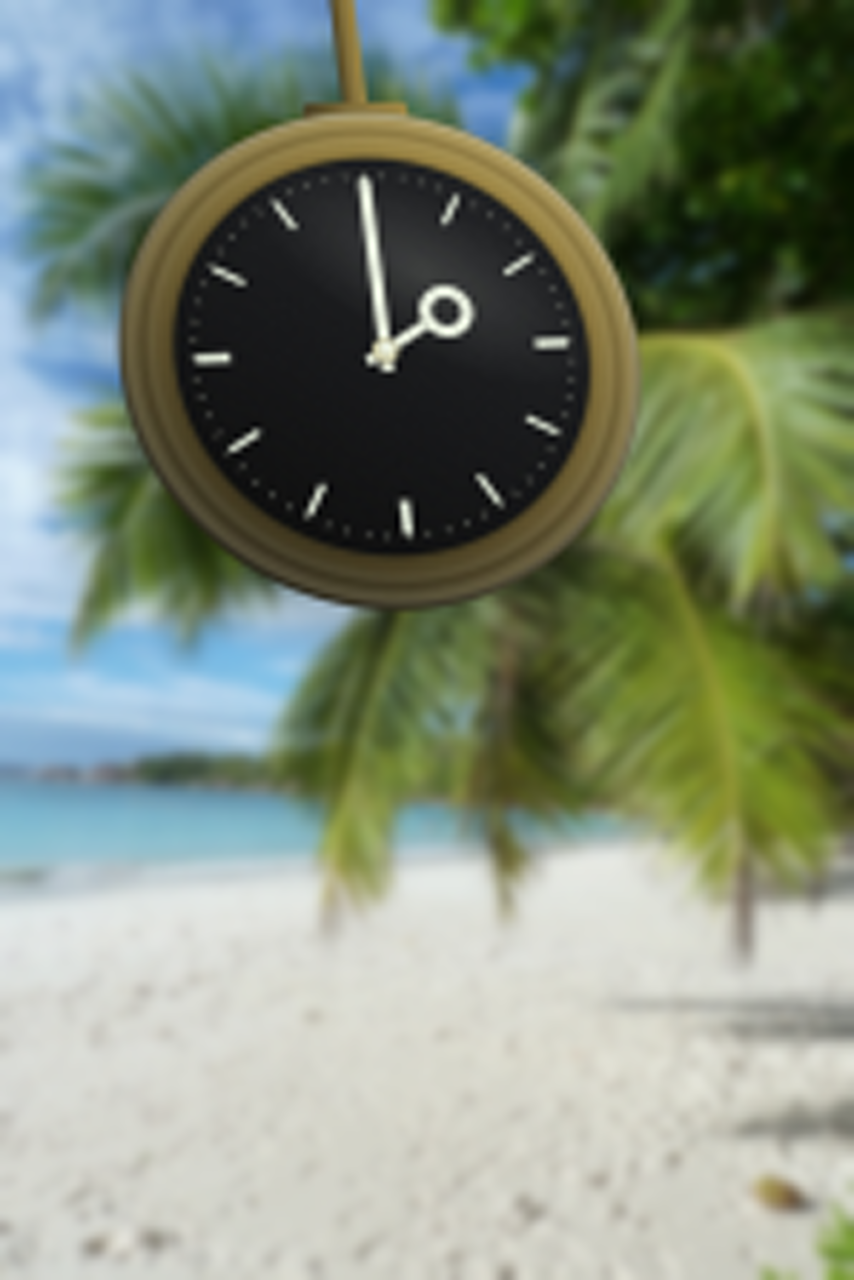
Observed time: 2.00
